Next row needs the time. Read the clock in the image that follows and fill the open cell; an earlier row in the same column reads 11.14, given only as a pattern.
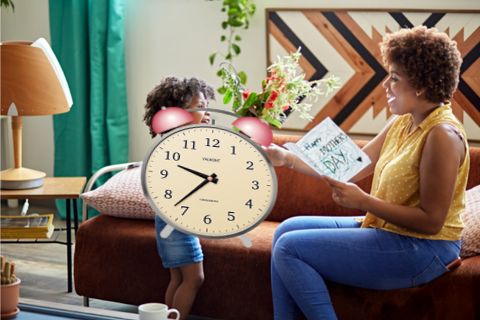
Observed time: 9.37
